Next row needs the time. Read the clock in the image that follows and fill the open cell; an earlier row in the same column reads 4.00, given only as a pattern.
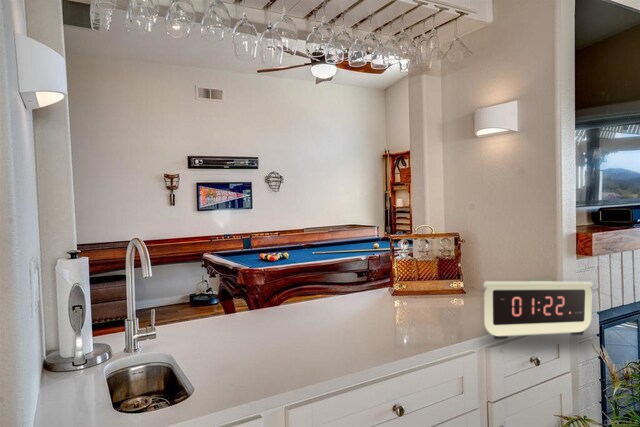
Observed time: 1.22
